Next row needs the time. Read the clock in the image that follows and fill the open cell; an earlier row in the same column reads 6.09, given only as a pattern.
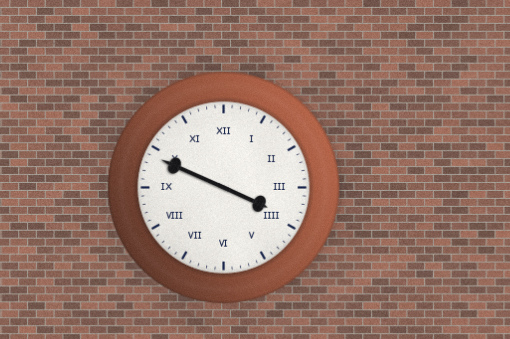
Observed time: 3.49
